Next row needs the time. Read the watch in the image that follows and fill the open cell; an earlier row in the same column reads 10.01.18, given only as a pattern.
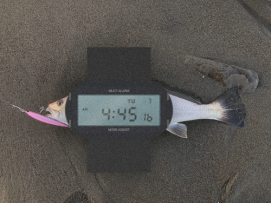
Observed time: 4.45.16
